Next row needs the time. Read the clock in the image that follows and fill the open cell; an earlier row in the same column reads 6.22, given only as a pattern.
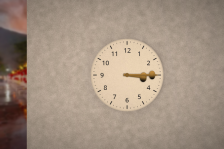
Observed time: 3.15
